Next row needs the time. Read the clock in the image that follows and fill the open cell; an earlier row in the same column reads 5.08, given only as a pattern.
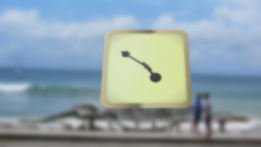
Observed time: 4.51
